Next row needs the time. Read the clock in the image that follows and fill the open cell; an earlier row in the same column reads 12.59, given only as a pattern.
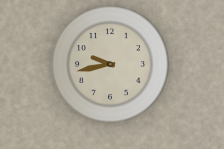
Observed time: 9.43
